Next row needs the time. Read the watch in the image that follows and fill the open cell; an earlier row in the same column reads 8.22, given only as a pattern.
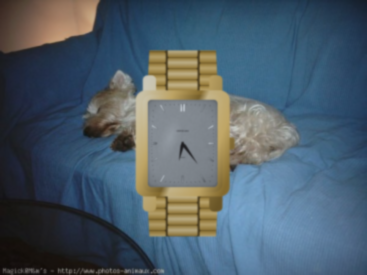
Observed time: 6.24
